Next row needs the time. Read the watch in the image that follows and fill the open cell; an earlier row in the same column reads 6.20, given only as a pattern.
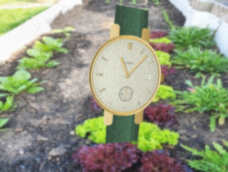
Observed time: 11.07
